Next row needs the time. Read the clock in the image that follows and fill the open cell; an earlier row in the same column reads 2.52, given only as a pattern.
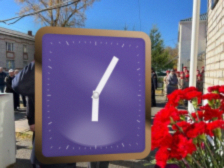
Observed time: 6.05
